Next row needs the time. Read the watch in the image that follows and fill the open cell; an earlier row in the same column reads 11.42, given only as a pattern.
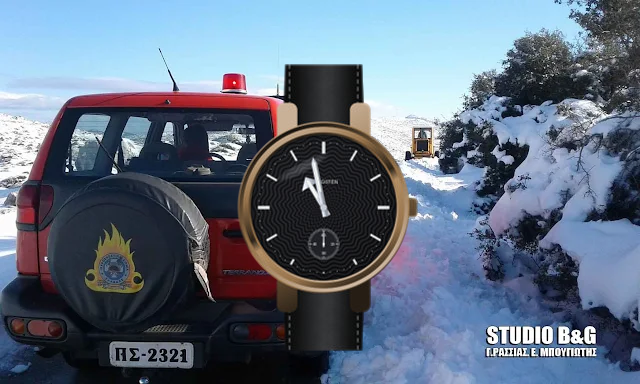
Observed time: 10.58
